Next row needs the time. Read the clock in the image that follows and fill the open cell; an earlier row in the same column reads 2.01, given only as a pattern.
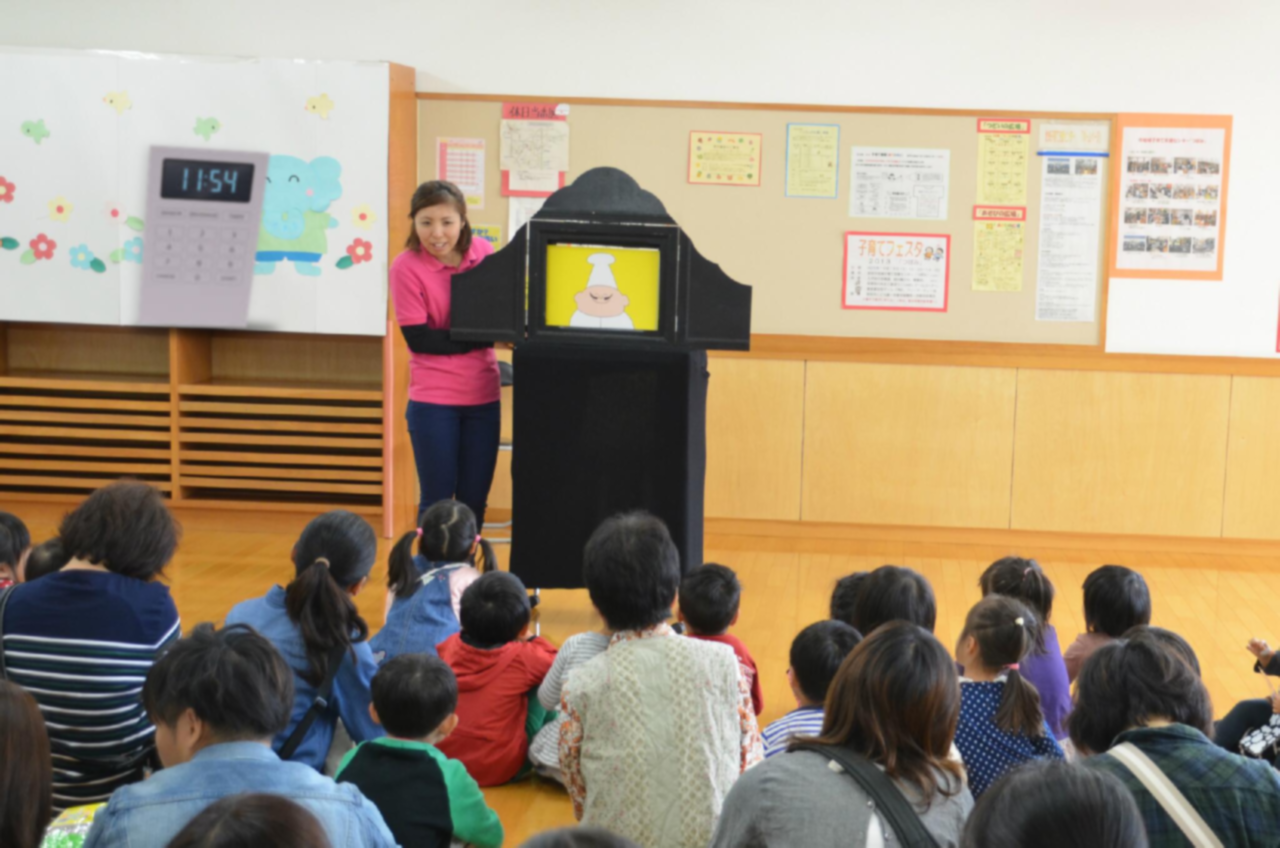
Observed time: 11.54
